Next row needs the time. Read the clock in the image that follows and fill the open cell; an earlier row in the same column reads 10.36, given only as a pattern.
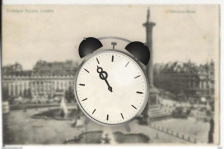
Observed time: 10.54
